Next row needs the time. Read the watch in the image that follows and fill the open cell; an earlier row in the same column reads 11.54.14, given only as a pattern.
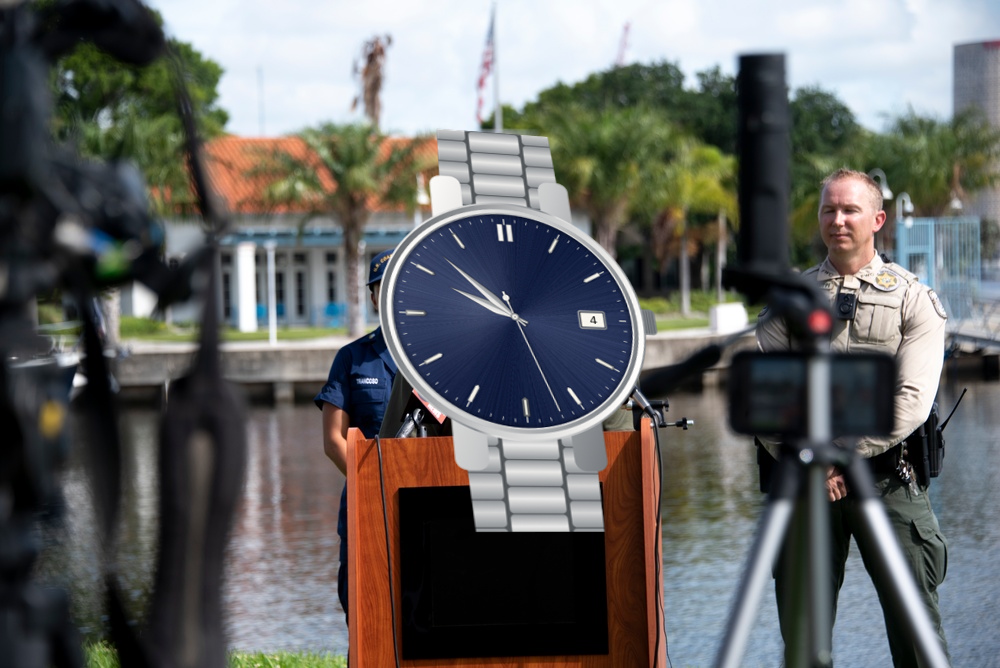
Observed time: 9.52.27
